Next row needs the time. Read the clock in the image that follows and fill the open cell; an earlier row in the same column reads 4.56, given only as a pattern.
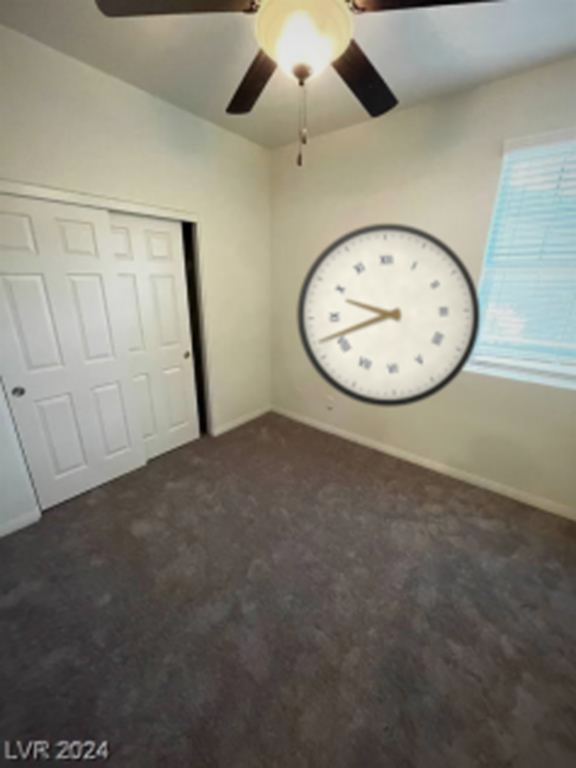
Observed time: 9.42
